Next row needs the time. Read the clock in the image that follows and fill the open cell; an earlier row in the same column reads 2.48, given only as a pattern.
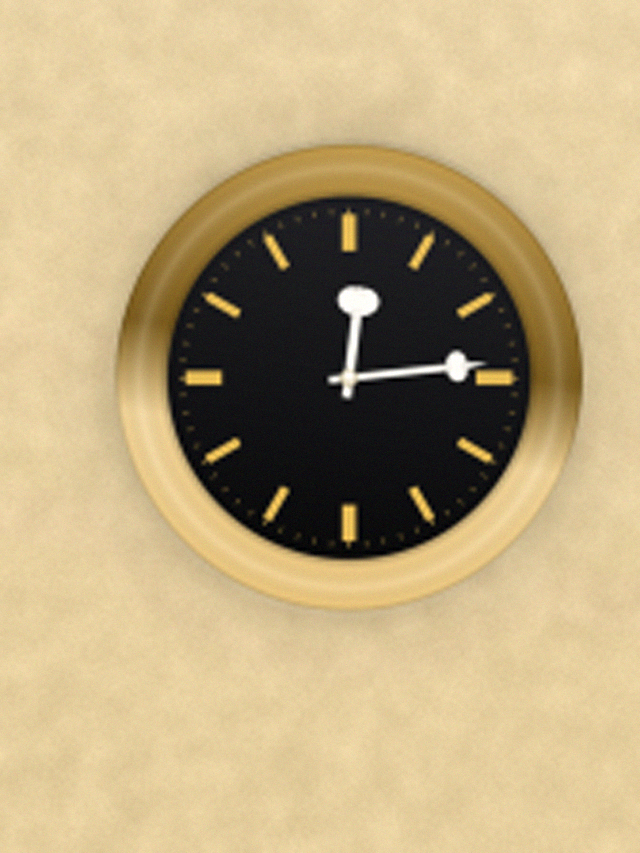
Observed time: 12.14
